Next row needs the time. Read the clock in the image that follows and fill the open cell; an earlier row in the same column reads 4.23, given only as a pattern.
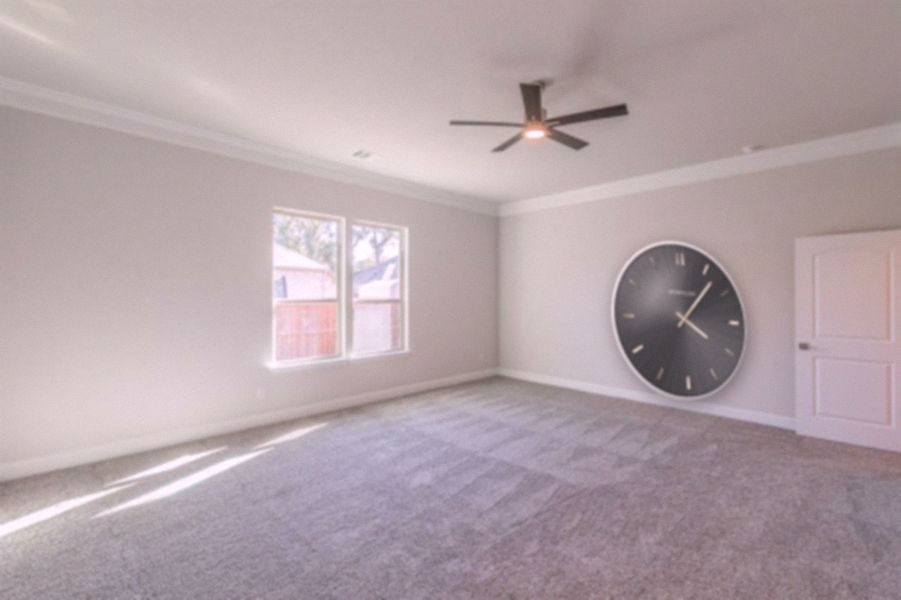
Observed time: 4.07
